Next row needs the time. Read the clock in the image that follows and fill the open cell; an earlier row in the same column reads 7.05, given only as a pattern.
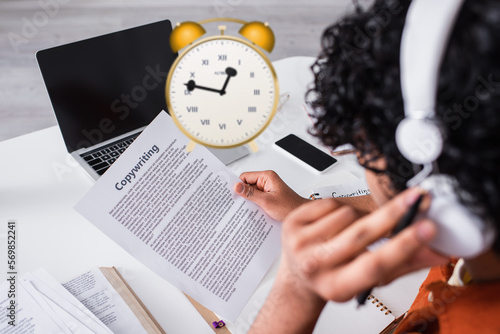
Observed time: 12.47
